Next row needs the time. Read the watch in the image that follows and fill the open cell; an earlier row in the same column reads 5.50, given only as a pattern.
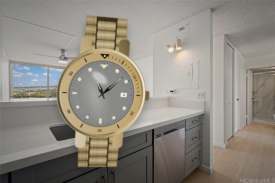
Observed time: 11.08
